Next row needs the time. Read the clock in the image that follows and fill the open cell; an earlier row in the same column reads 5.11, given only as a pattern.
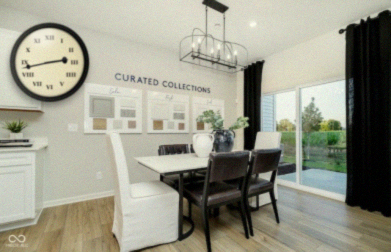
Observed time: 2.43
